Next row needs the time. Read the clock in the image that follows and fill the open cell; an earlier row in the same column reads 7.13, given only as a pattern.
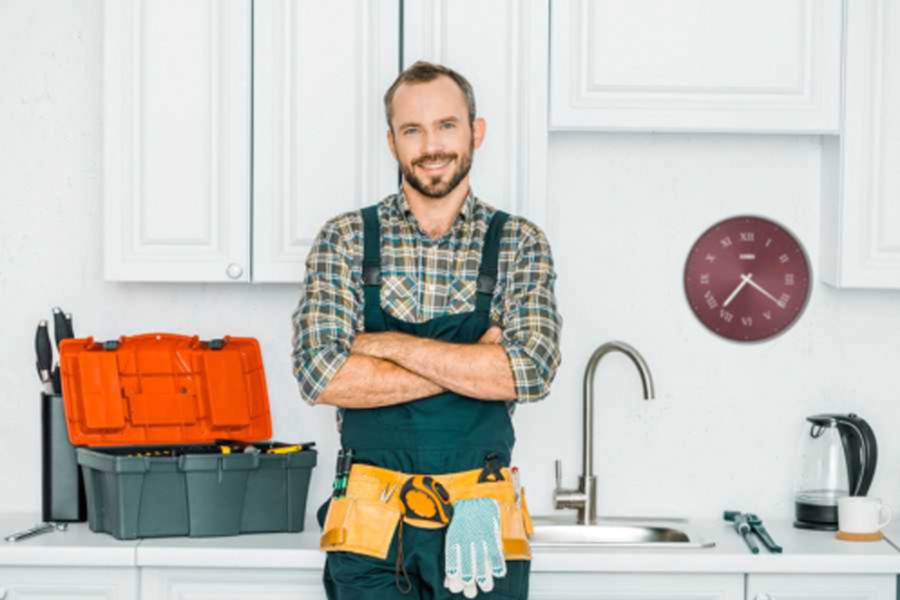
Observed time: 7.21
